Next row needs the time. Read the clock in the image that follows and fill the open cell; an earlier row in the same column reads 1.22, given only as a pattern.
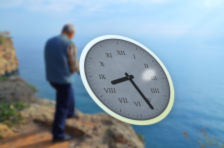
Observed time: 8.26
